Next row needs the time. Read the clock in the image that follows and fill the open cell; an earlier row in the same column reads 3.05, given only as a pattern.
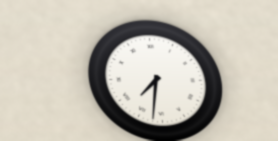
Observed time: 7.32
